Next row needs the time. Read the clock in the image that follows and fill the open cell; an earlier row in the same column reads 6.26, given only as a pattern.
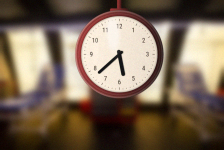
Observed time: 5.38
